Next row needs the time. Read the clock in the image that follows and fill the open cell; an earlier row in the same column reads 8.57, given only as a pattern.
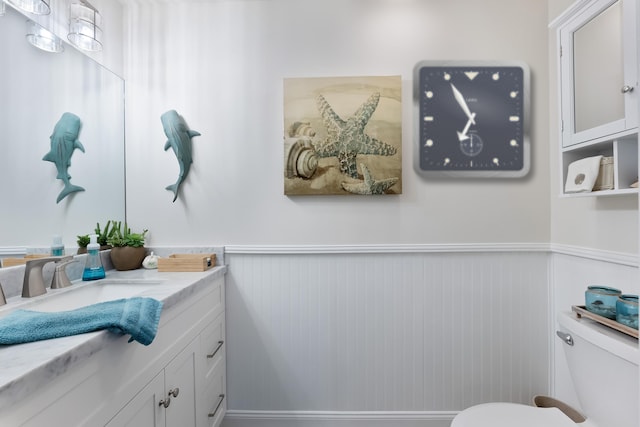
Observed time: 6.55
